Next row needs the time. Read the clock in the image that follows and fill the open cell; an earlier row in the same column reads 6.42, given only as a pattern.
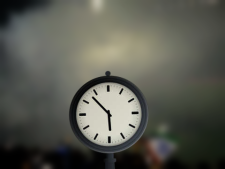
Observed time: 5.53
